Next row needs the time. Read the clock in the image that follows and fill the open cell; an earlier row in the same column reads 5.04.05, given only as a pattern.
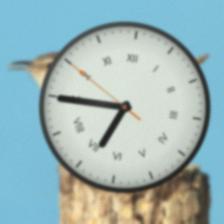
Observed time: 6.44.50
